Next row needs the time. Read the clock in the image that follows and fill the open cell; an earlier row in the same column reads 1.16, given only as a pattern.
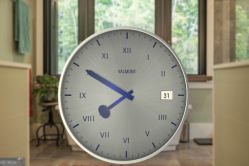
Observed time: 7.50
